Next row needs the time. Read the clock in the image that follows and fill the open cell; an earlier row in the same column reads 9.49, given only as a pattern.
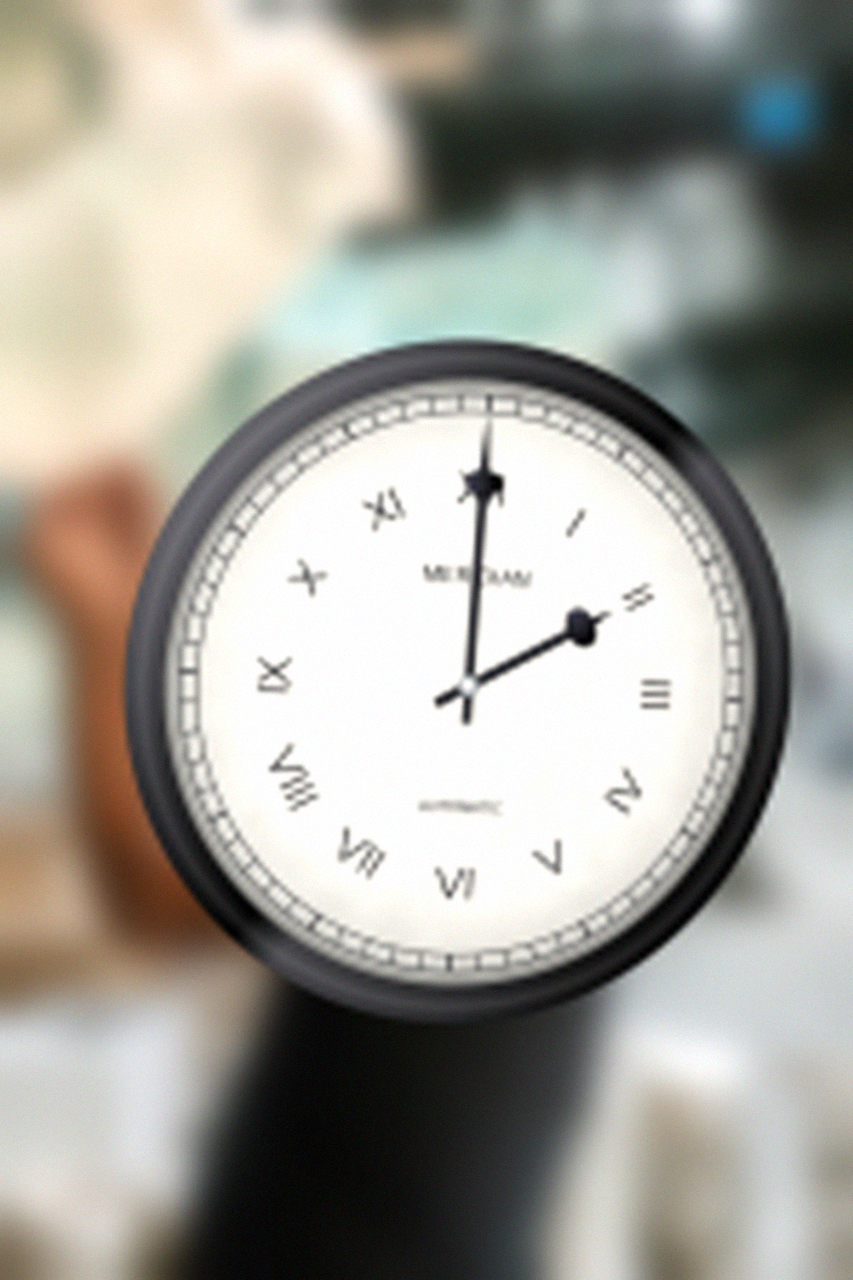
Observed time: 2.00
